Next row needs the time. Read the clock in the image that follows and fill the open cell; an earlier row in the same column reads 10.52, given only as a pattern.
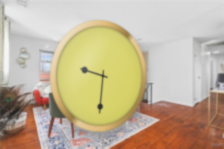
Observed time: 9.31
